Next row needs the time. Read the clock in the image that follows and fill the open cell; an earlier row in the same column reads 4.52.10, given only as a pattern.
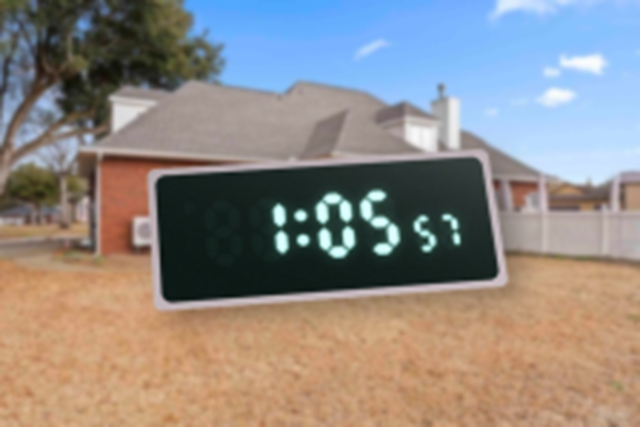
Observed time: 1.05.57
